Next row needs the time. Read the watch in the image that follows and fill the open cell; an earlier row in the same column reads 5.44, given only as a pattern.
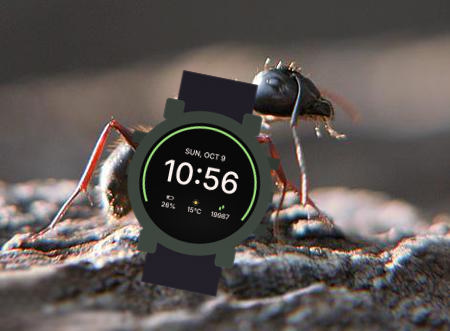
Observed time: 10.56
